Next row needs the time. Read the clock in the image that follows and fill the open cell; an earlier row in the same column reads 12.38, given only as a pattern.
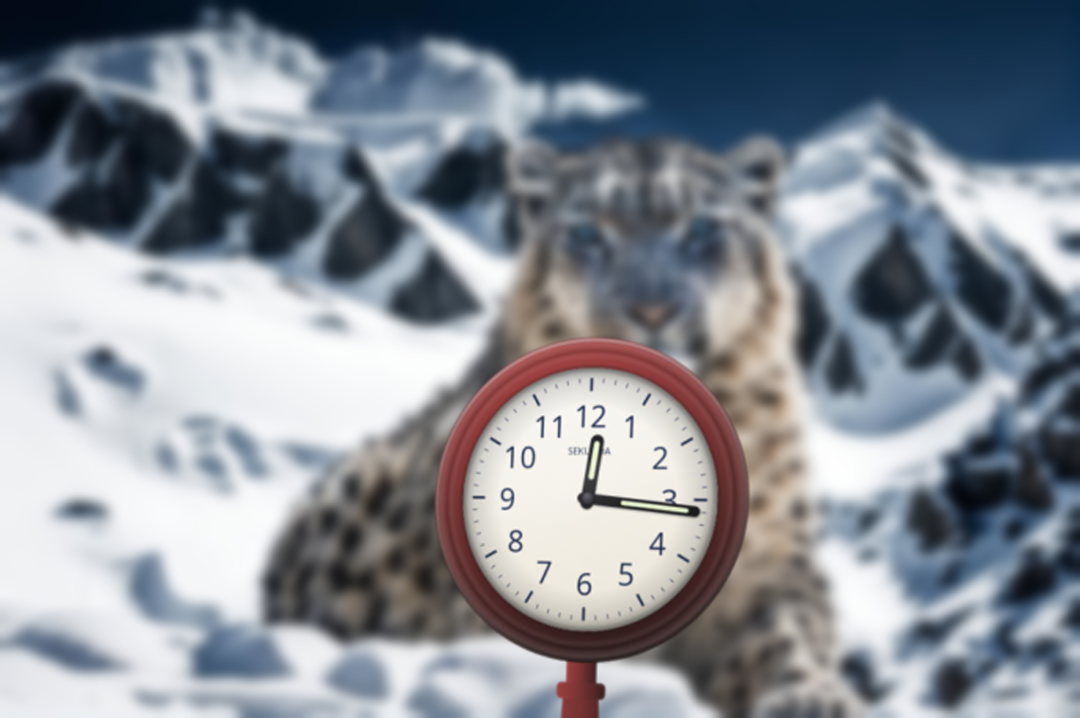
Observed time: 12.16
